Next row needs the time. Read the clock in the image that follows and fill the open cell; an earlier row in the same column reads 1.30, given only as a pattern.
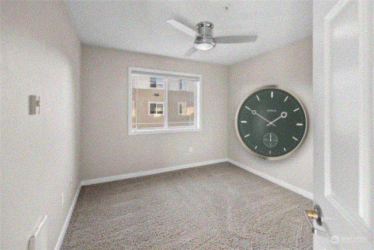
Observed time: 1.50
